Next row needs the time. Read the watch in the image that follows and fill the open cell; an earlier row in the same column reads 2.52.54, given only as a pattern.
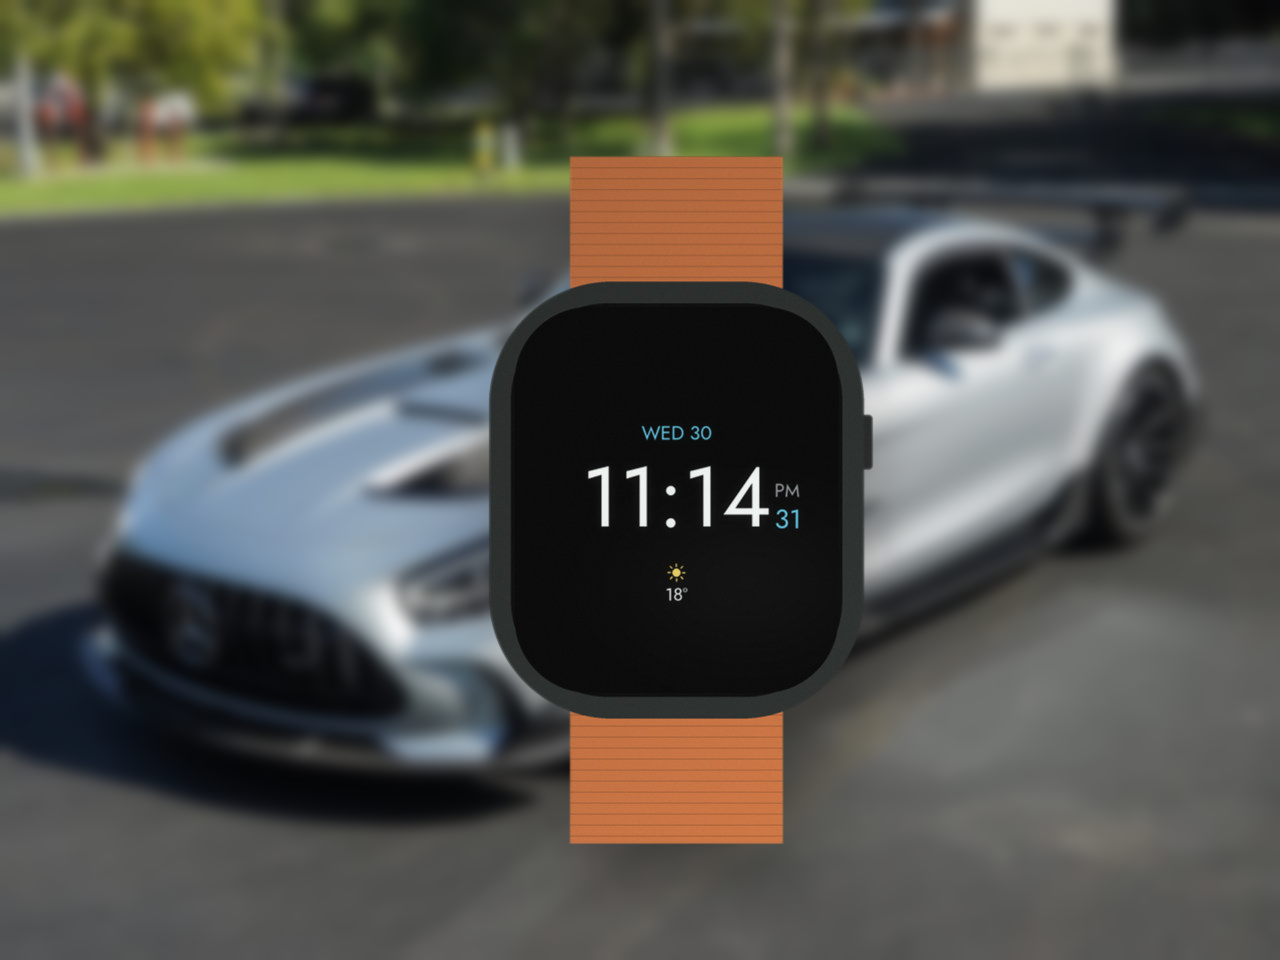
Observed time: 11.14.31
